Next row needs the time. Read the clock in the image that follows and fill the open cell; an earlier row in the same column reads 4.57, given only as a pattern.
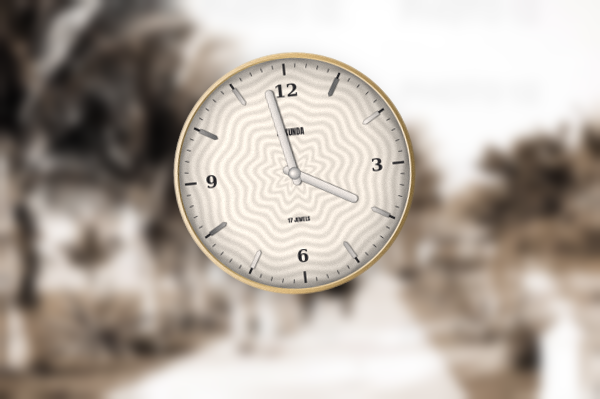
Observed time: 3.58
